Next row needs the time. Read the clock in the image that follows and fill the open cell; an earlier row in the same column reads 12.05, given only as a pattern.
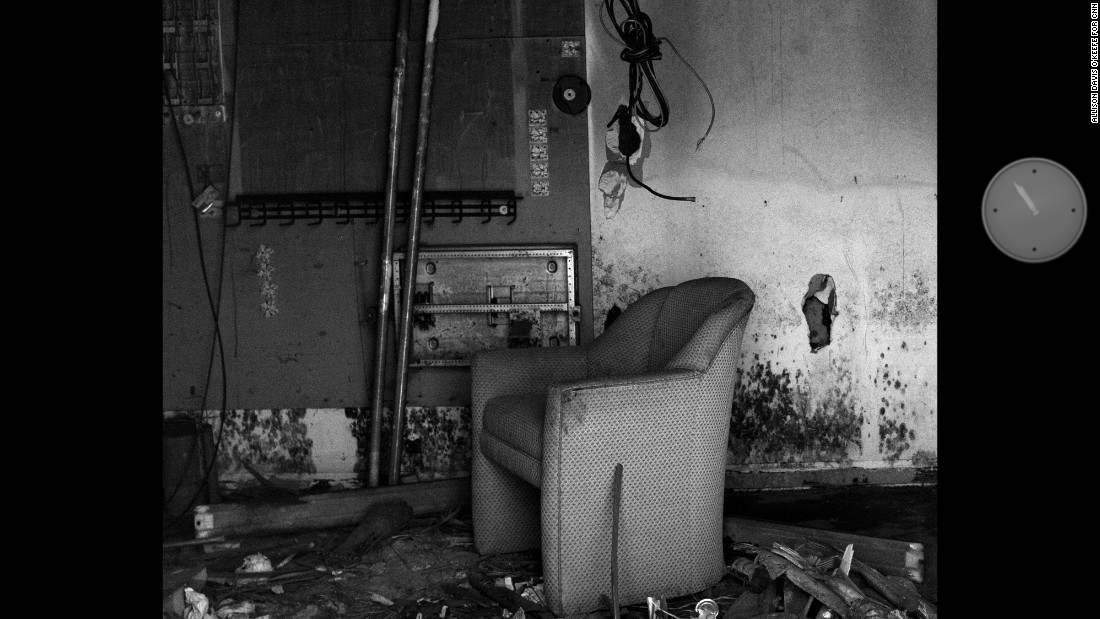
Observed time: 10.54
